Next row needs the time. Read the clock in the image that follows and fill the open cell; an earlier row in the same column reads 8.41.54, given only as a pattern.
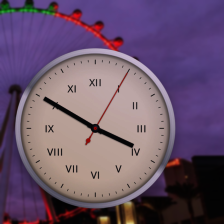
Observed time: 3.50.05
